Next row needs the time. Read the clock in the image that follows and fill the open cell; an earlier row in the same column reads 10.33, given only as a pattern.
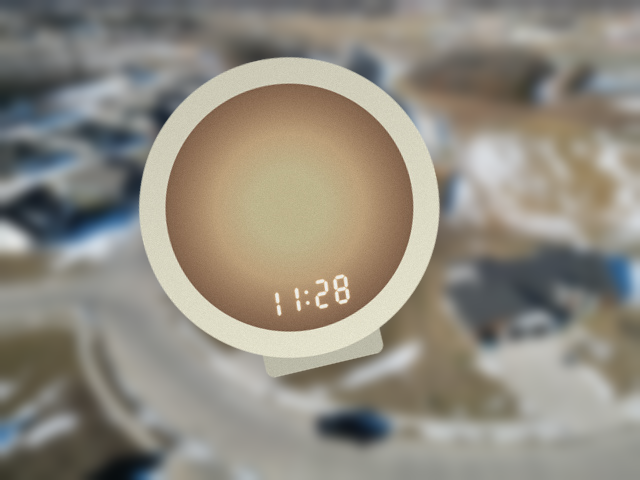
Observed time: 11.28
